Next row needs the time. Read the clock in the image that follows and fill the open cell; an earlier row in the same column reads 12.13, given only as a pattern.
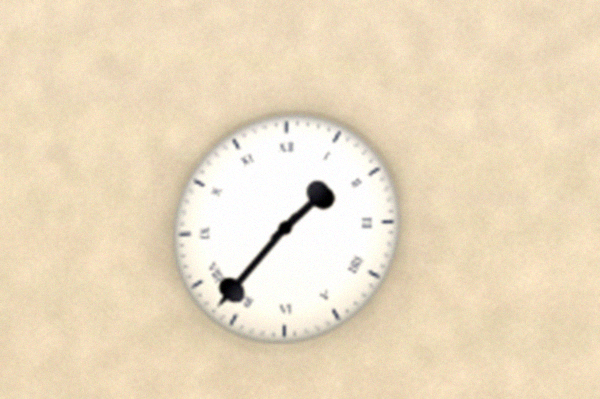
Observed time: 1.37
